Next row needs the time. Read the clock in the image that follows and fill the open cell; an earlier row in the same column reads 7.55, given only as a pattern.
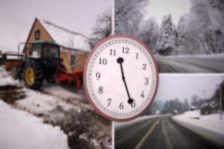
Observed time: 11.26
